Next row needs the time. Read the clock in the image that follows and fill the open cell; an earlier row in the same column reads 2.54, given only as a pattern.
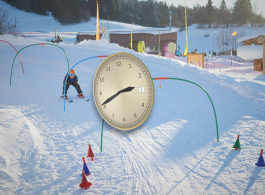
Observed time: 2.41
